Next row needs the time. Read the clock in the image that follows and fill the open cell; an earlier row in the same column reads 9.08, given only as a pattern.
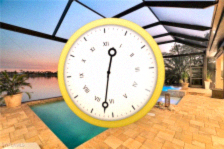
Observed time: 12.32
